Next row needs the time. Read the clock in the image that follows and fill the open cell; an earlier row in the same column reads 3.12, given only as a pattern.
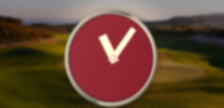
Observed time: 11.06
